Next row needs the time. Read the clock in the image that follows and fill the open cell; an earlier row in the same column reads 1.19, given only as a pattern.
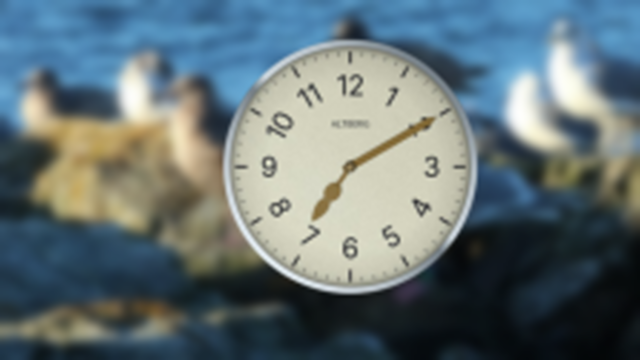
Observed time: 7.10
